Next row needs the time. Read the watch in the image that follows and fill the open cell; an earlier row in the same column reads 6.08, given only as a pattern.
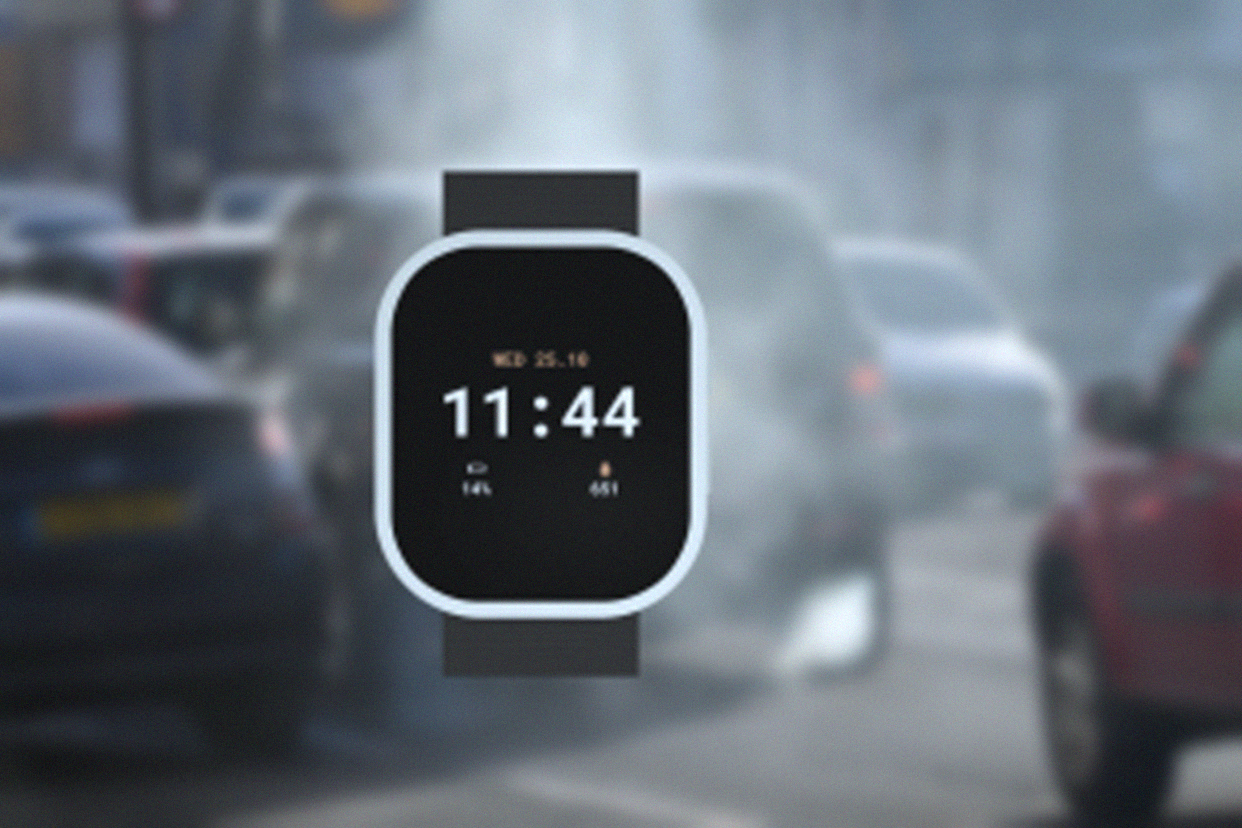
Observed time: 11.44
